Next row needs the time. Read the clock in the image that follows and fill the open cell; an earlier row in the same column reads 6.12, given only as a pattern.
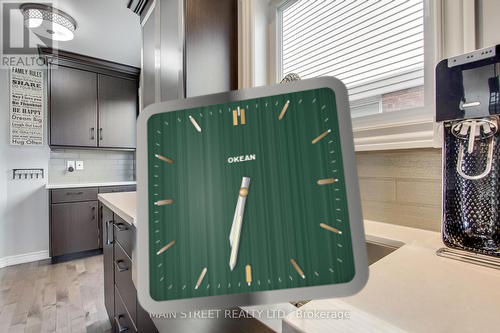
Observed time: 6.32
